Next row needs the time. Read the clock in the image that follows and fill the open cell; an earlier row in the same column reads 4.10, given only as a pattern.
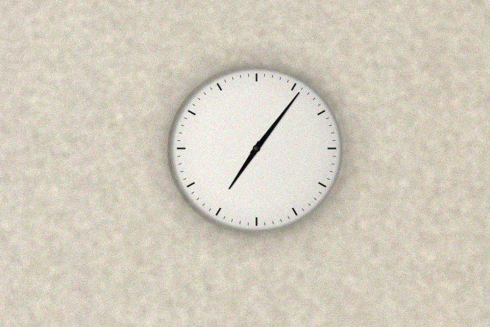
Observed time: 7.06
